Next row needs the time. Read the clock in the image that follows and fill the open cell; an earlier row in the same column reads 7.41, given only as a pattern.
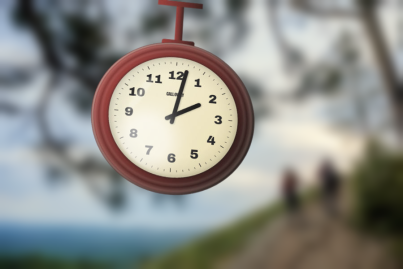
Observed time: 2.02
